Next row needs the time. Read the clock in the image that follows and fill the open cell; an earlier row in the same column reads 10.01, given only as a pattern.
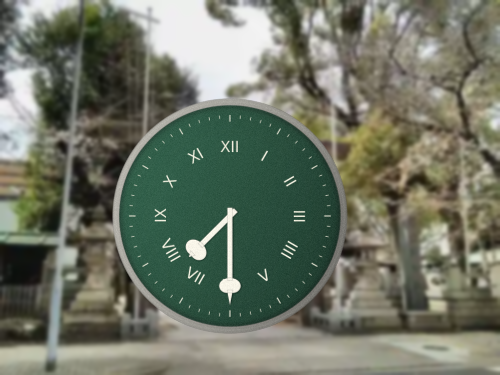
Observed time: 7.30
